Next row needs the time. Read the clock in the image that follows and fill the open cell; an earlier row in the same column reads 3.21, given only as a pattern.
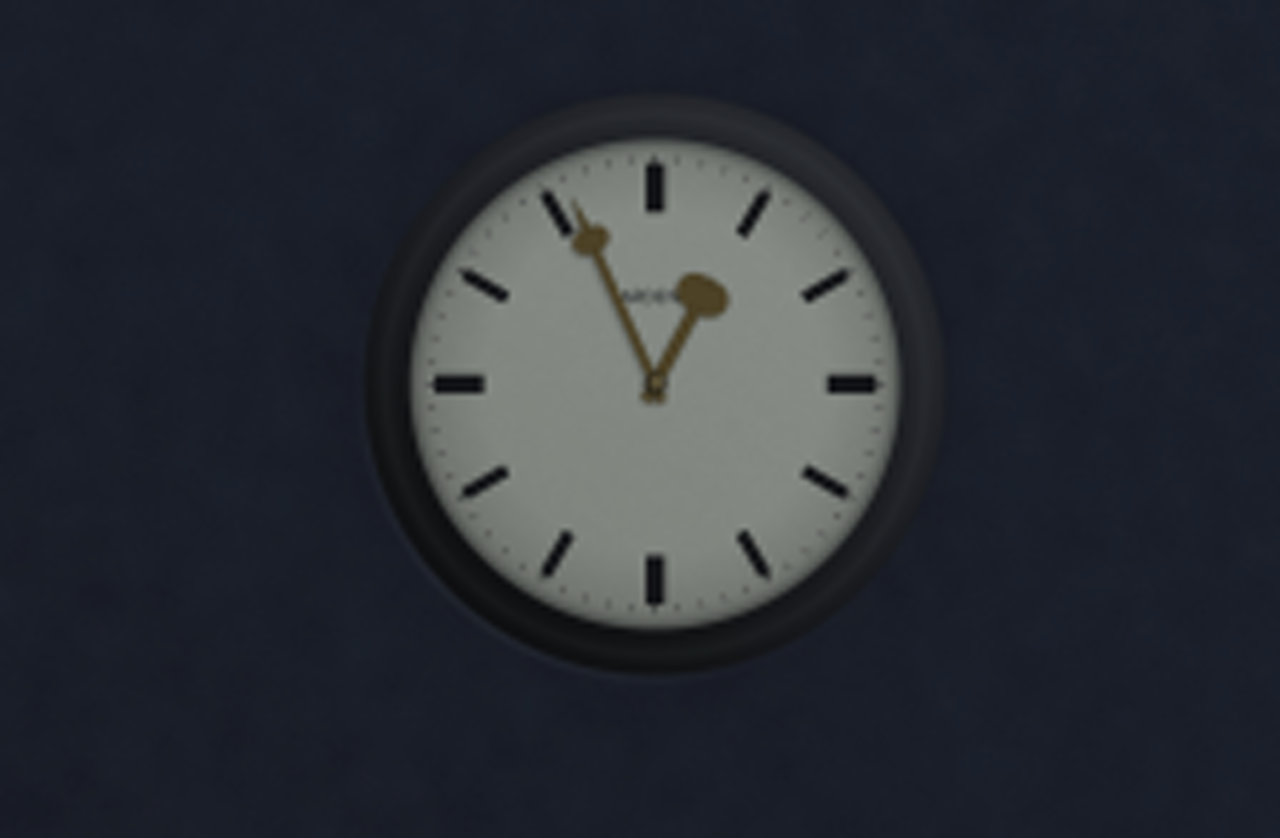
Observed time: 12.56
